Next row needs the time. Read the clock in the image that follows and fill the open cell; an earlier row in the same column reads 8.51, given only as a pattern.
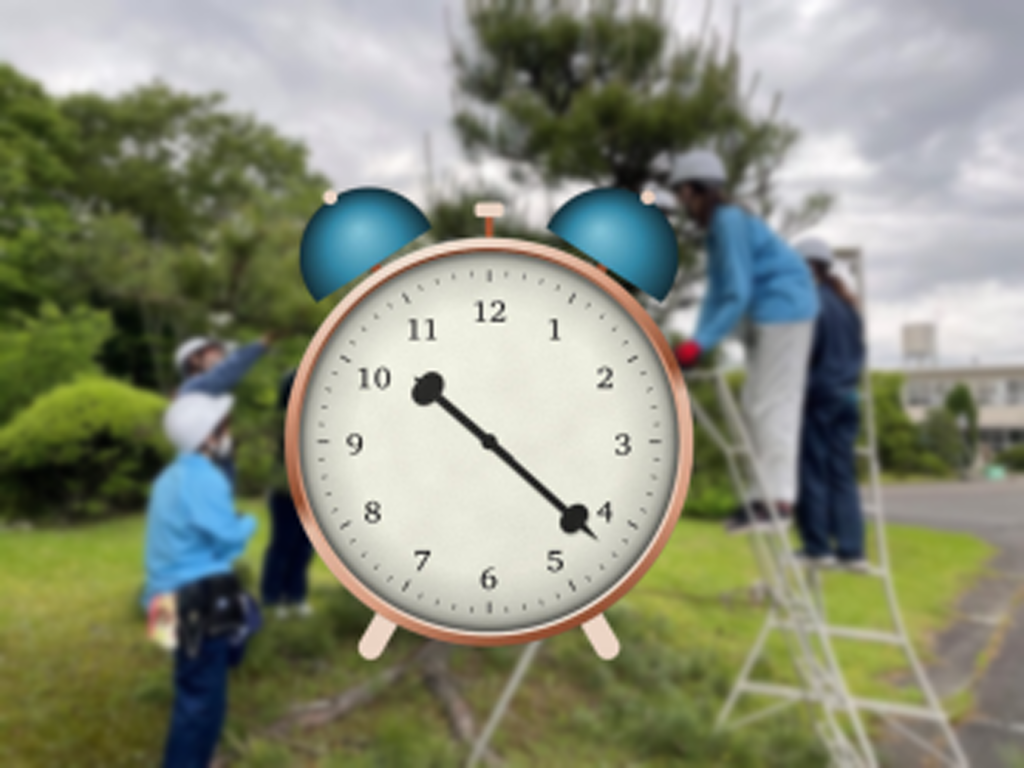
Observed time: 10.22
